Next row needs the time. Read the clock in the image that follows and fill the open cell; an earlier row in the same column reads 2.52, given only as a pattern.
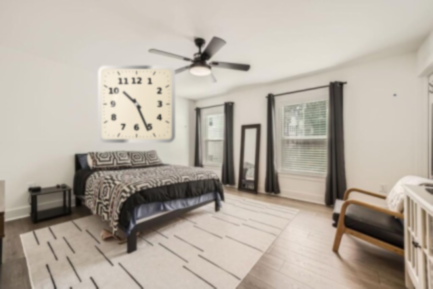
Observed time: 10.26
